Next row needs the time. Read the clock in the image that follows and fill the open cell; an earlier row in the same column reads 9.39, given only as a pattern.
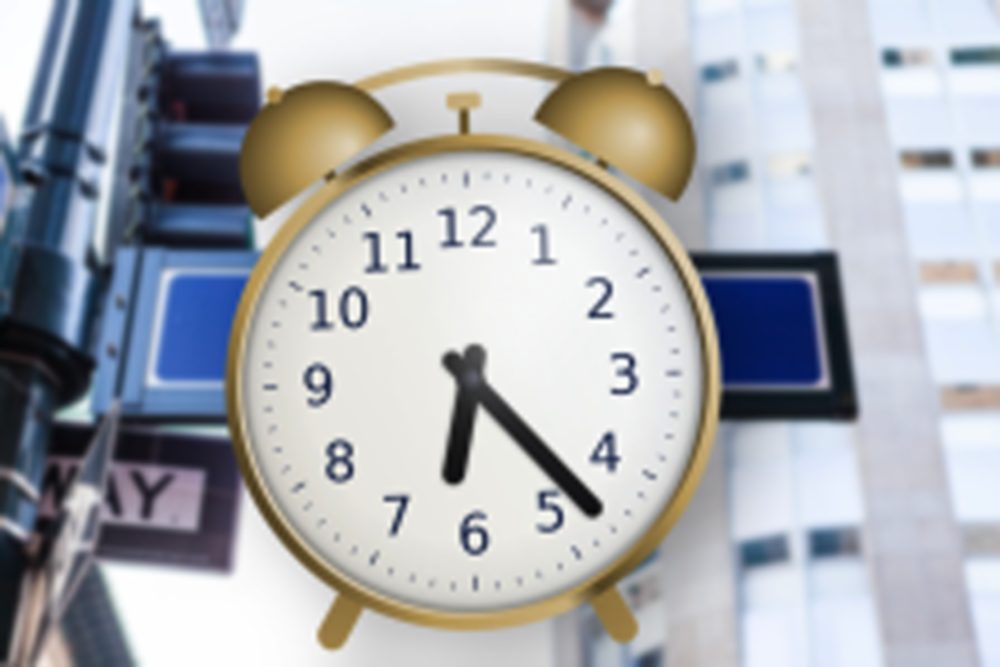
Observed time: 6.23
